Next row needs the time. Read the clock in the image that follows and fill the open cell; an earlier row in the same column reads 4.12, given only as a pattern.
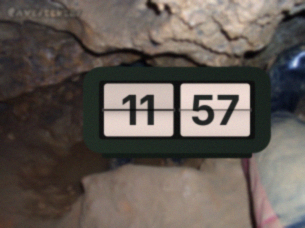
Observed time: 11.57
